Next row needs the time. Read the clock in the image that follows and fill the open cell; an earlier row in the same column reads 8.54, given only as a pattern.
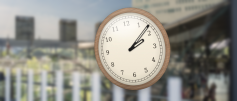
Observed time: 2.08
